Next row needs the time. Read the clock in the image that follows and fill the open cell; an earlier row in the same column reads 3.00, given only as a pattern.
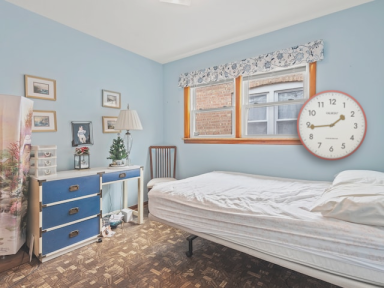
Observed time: 1.44
